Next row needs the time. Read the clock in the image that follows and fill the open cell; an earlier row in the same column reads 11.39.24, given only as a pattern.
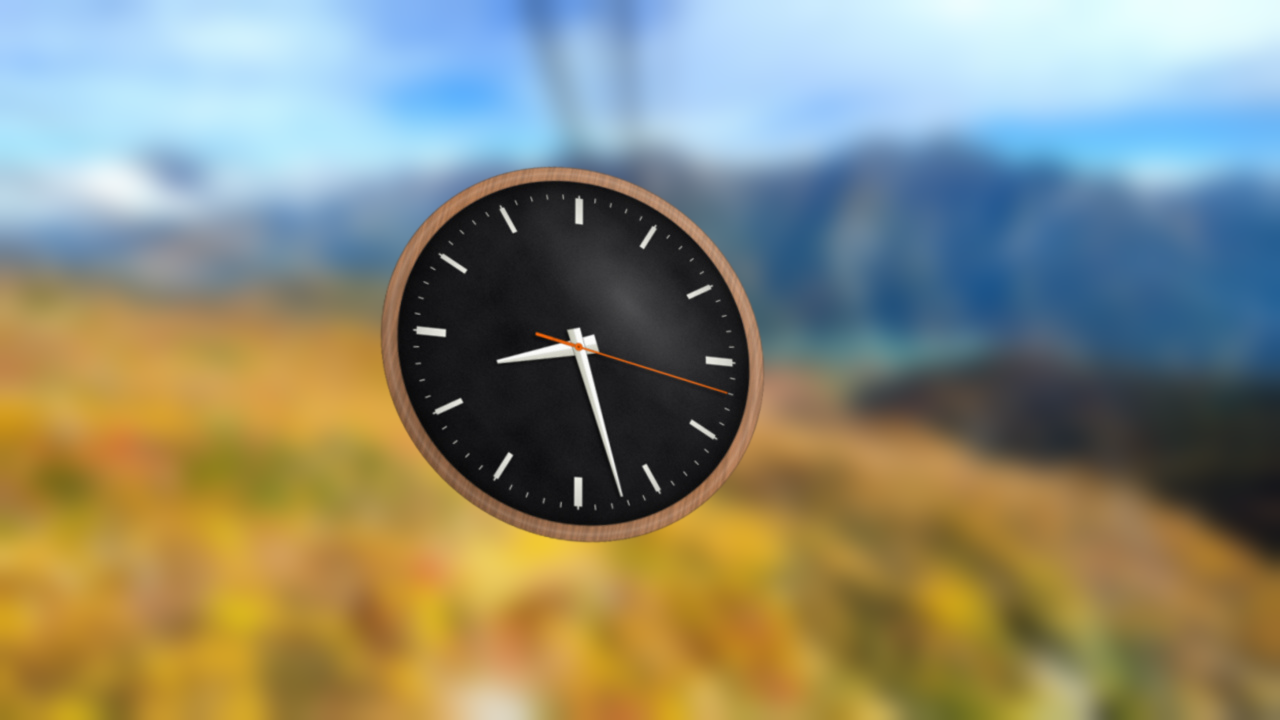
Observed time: 8.27.17
